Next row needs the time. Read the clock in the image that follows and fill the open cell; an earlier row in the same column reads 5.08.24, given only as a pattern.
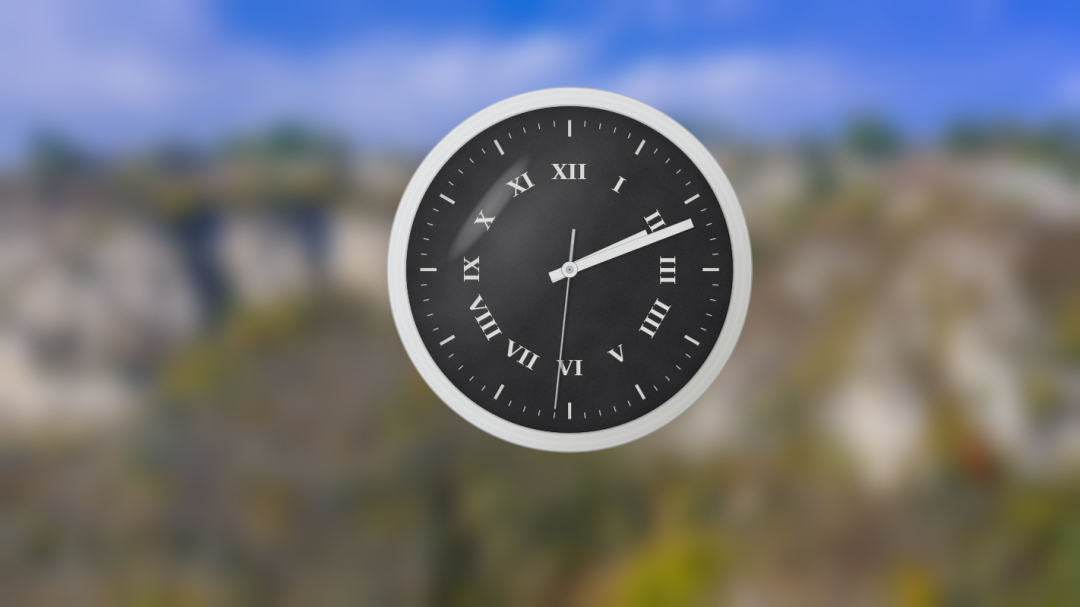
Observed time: 2.11.31
